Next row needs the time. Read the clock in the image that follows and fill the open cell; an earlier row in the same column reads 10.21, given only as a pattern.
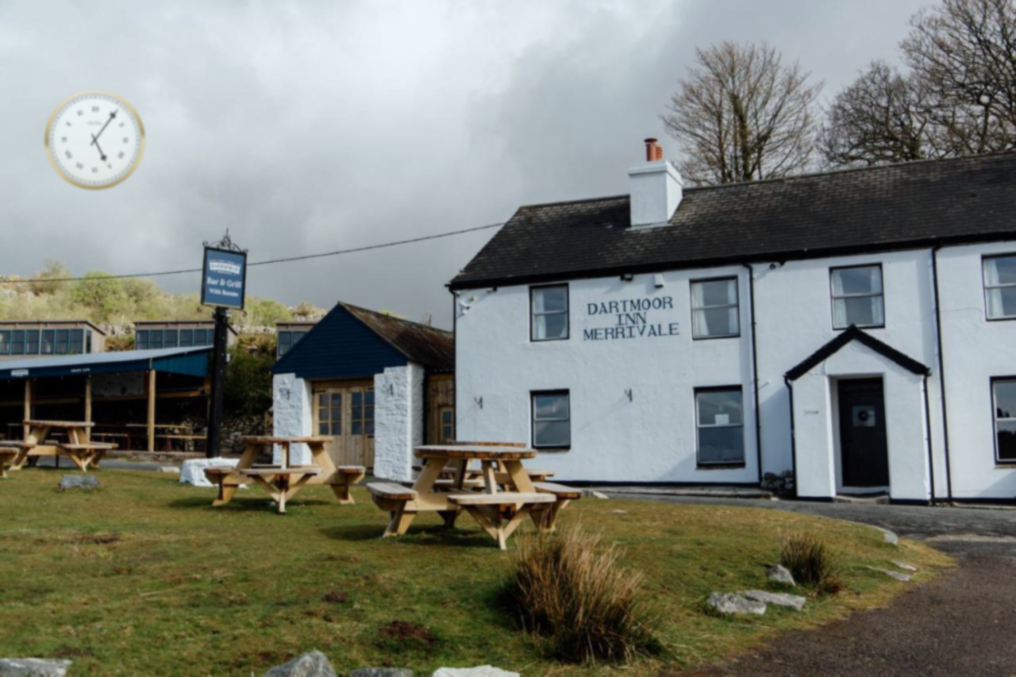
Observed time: 5.06
